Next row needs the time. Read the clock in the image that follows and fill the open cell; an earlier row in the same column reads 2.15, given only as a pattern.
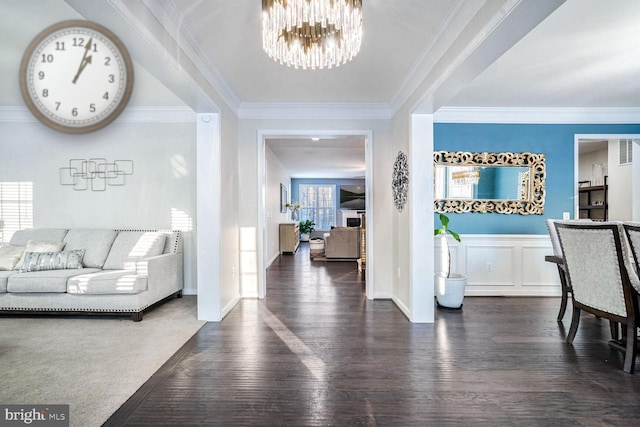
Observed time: 1.03
